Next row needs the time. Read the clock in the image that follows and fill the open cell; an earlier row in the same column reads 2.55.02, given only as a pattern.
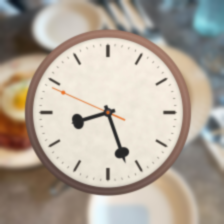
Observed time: 8.26.49
